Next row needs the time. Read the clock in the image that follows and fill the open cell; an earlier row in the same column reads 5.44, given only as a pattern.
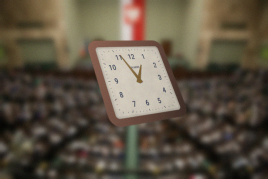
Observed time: 12.56
